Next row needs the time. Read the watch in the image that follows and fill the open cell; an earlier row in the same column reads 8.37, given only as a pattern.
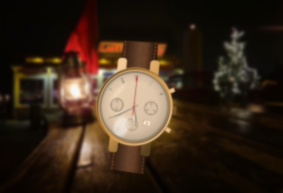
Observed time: 5.40
